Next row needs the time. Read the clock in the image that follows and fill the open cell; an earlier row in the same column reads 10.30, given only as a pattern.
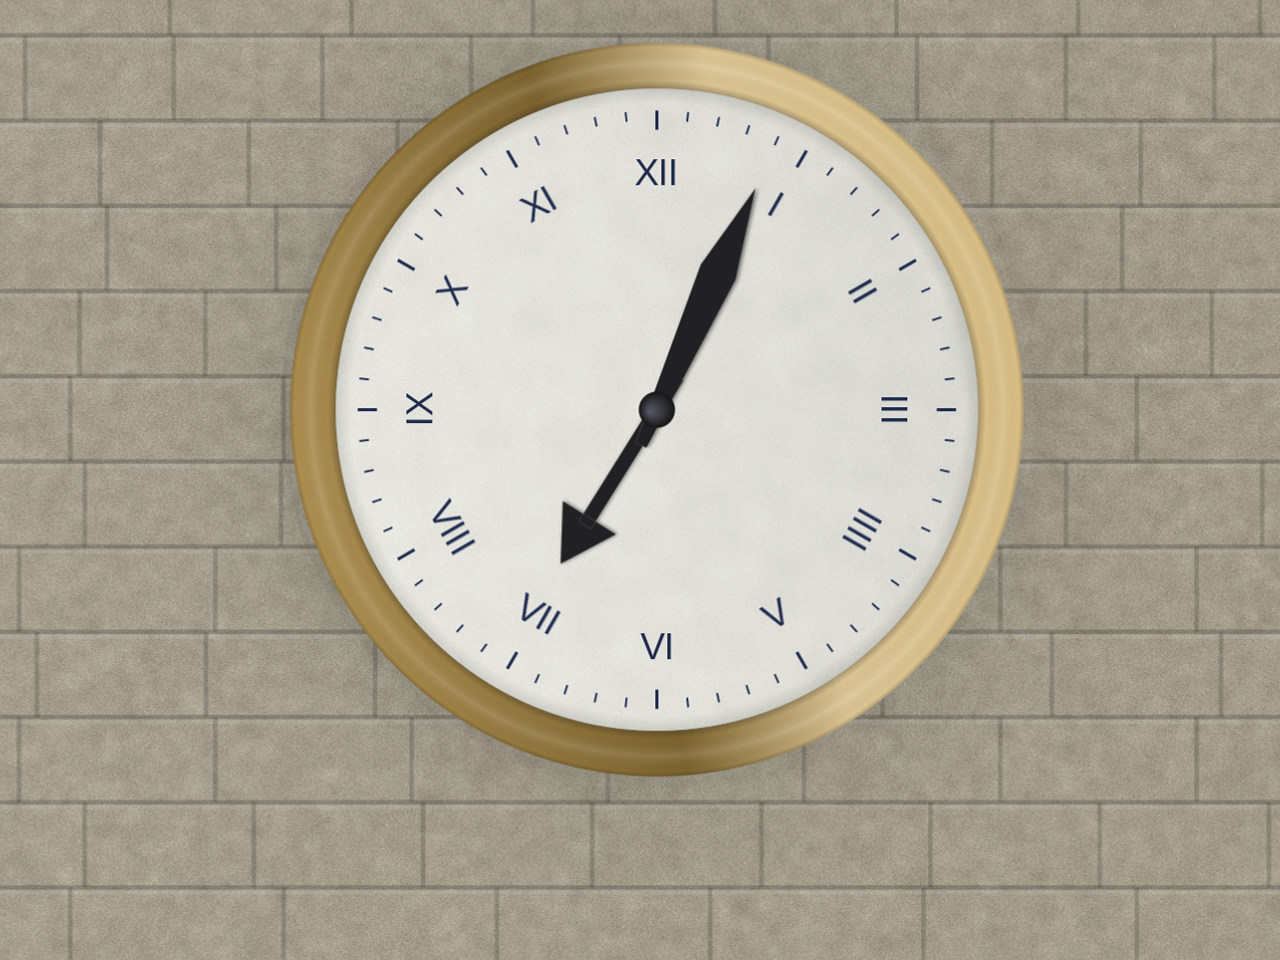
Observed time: 7.04
